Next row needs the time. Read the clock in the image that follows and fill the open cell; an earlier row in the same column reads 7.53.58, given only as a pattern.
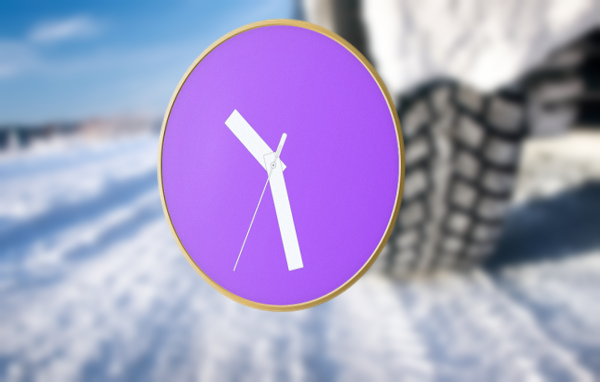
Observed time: 10.27.34
